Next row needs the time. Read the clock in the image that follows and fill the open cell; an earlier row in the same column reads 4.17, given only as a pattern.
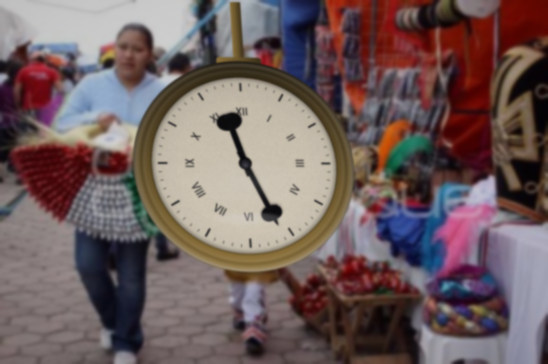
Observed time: 11.26
